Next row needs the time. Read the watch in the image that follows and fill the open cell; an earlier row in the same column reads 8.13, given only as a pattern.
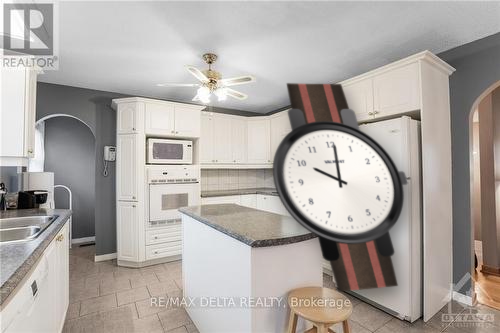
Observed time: 10.01
